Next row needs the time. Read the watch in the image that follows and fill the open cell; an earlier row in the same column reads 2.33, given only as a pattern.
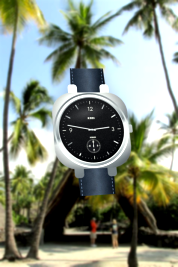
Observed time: 2.47
